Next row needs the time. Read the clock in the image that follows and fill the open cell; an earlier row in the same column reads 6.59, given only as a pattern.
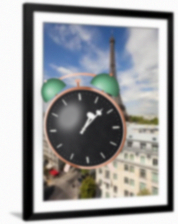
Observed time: 1.08
